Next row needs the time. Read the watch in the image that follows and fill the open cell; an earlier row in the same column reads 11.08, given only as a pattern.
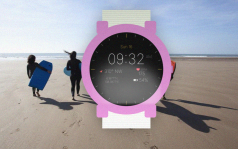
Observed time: 9.32
